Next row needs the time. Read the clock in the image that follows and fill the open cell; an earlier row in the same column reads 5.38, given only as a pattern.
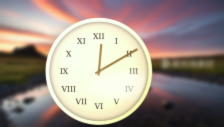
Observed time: 12.10
